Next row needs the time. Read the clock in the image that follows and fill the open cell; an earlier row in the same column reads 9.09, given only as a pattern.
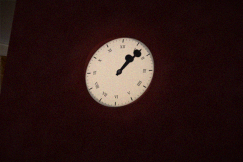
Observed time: 1.07
